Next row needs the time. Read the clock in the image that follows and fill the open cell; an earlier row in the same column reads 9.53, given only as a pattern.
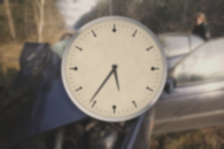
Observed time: 5.36
